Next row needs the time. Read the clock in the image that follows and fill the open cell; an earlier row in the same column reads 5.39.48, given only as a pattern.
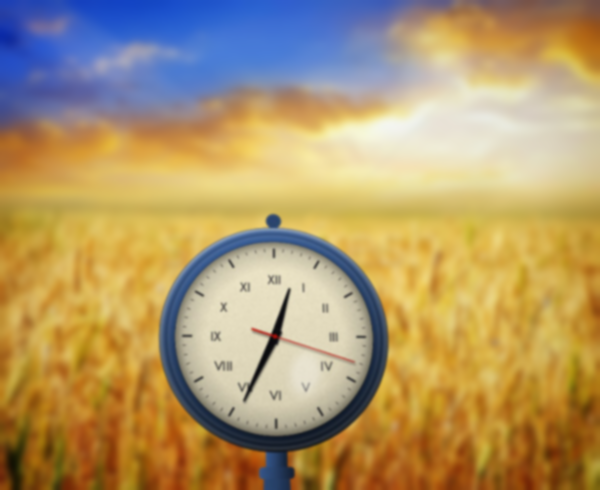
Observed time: 12.34.18
